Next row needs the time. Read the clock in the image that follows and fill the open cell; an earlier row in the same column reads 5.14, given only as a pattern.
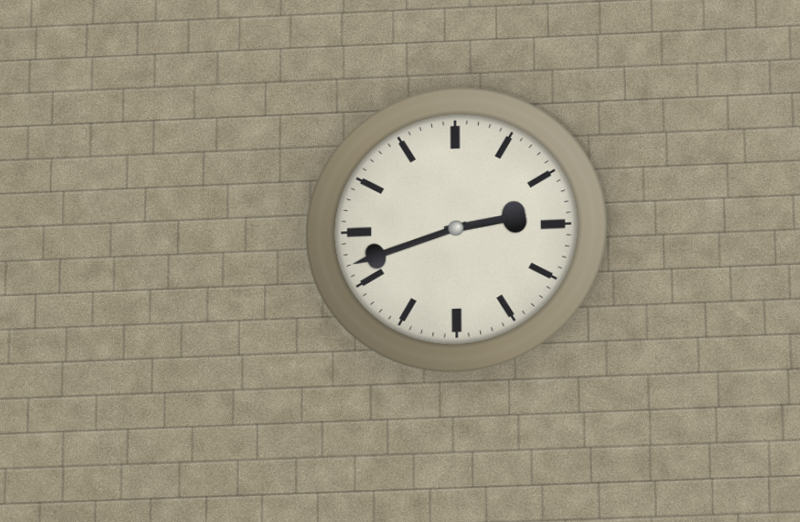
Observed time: 2.42
